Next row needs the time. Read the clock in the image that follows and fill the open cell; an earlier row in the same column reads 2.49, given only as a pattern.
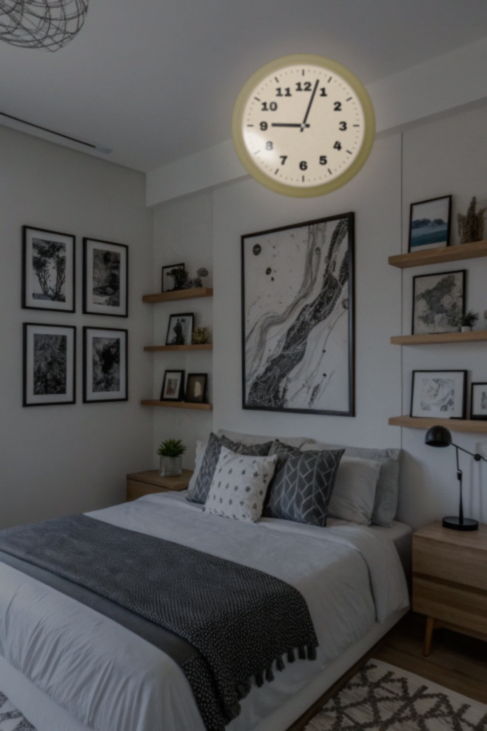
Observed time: 9.03
